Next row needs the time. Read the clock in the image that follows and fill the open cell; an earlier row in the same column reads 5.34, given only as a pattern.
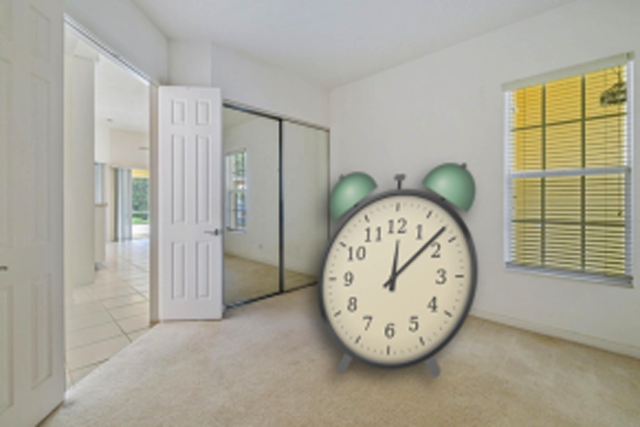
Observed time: 12.08
